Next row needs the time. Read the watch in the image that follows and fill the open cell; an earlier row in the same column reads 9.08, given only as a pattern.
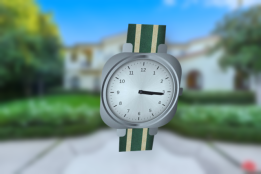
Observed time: 3.16
